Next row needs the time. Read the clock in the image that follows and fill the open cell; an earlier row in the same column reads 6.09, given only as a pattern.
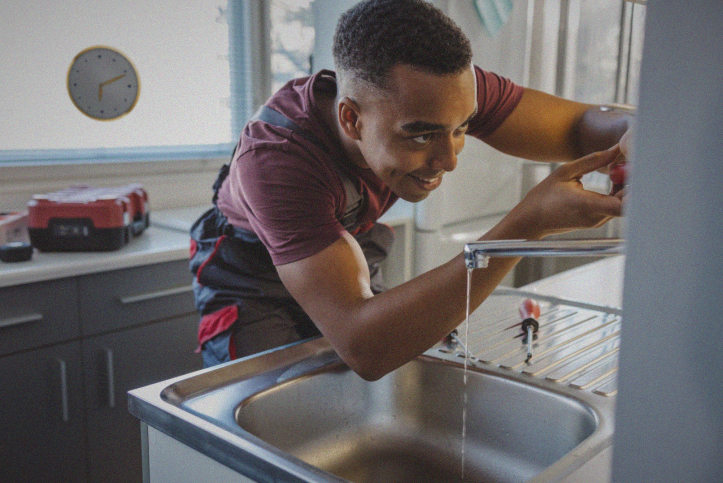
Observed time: 6.11
